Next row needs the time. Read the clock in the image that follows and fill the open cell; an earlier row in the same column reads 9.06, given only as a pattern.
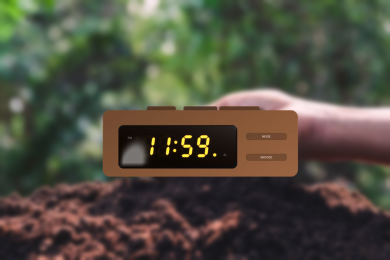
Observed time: 11.59
